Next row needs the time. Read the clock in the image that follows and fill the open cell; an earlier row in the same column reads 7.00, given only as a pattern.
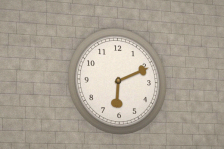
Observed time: 6.11
